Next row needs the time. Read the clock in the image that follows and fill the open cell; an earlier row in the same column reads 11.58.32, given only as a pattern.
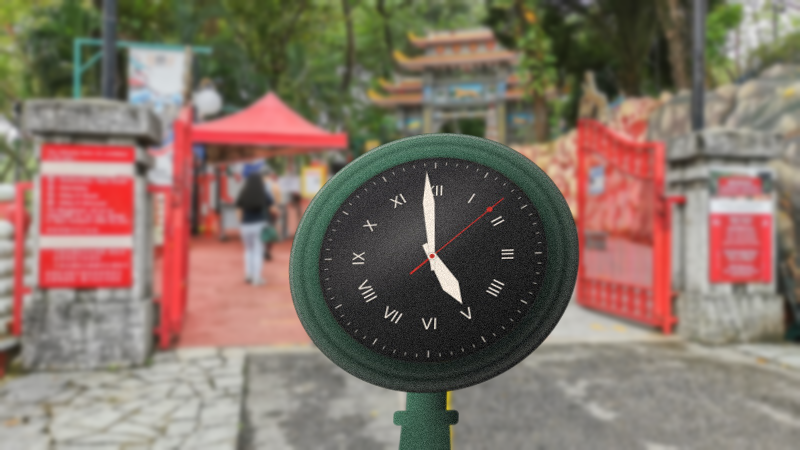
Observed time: 4.59.08
